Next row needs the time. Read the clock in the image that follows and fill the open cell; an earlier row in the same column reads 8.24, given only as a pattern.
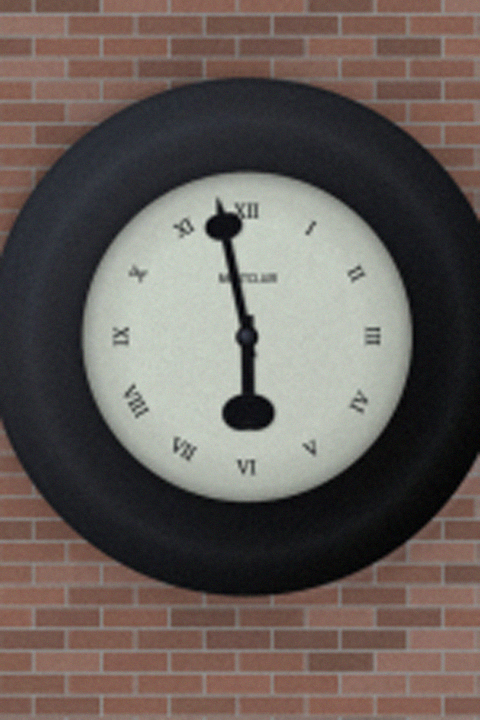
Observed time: 5.58
